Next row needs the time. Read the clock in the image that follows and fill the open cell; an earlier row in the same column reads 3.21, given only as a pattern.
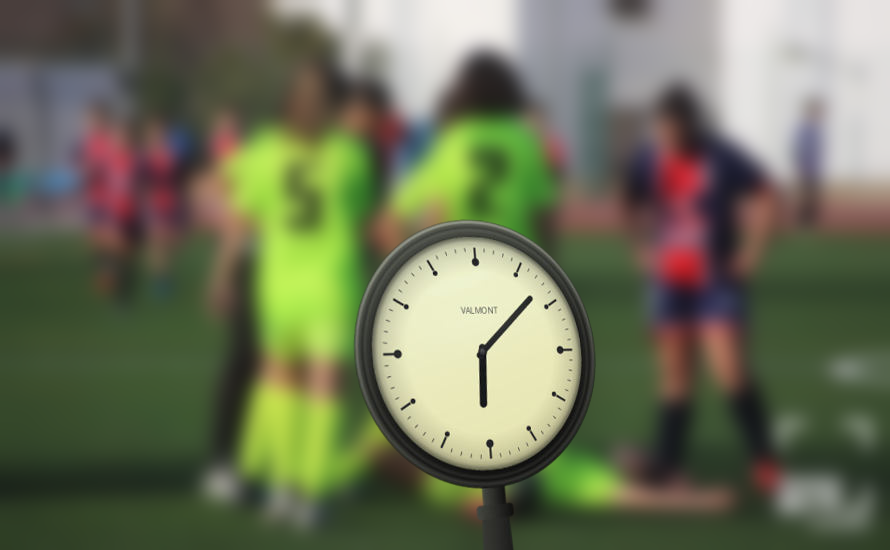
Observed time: 6.08
